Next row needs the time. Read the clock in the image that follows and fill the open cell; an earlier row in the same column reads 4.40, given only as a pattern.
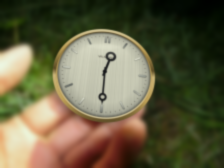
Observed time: 12.30
